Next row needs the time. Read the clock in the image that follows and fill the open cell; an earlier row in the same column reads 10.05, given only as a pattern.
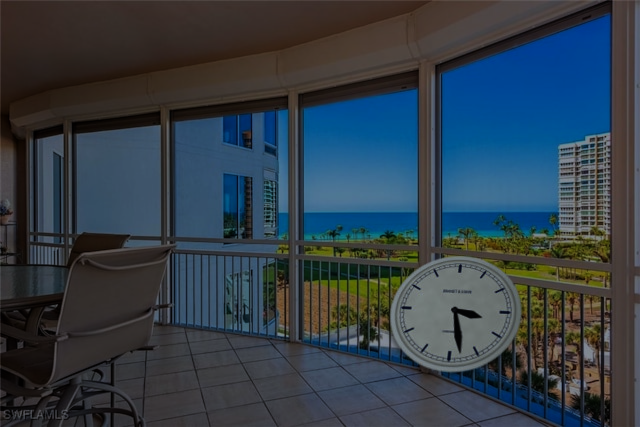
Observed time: 3.28
